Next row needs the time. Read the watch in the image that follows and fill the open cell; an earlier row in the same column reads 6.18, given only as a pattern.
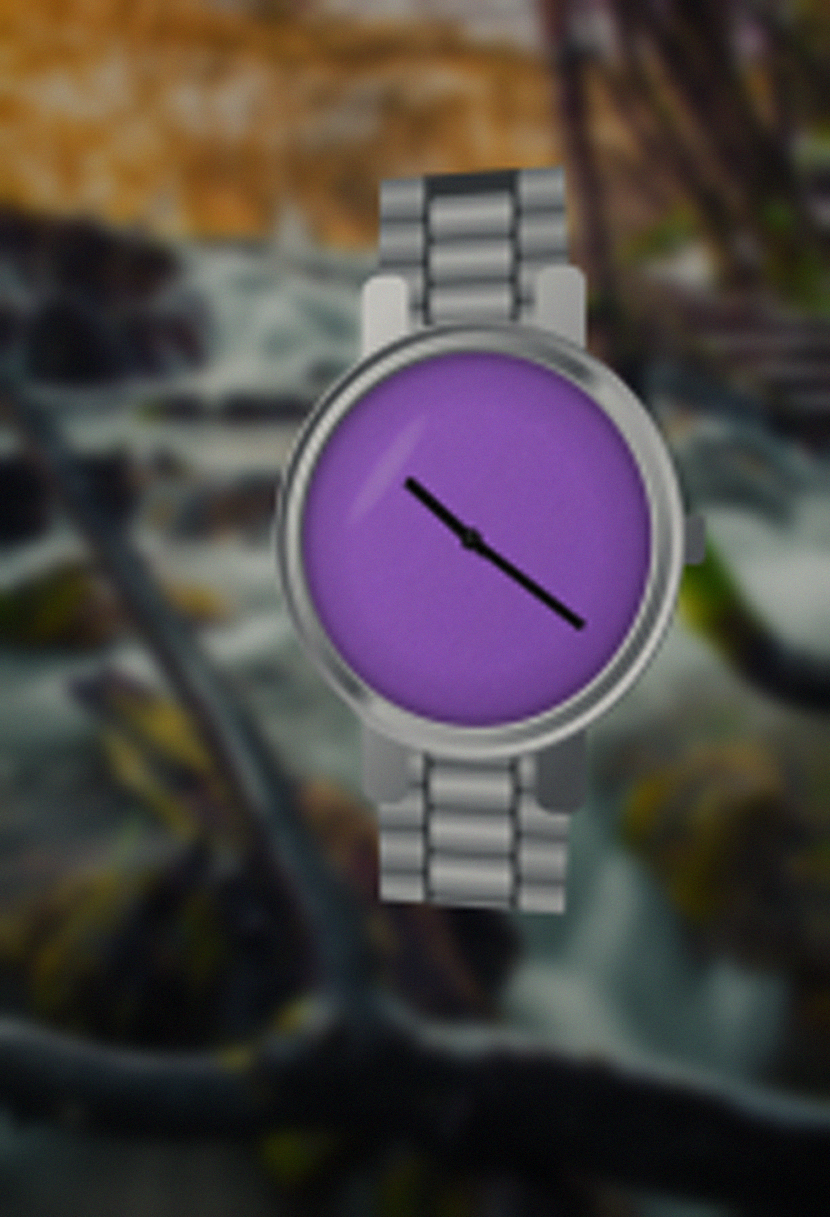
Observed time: 10.21
